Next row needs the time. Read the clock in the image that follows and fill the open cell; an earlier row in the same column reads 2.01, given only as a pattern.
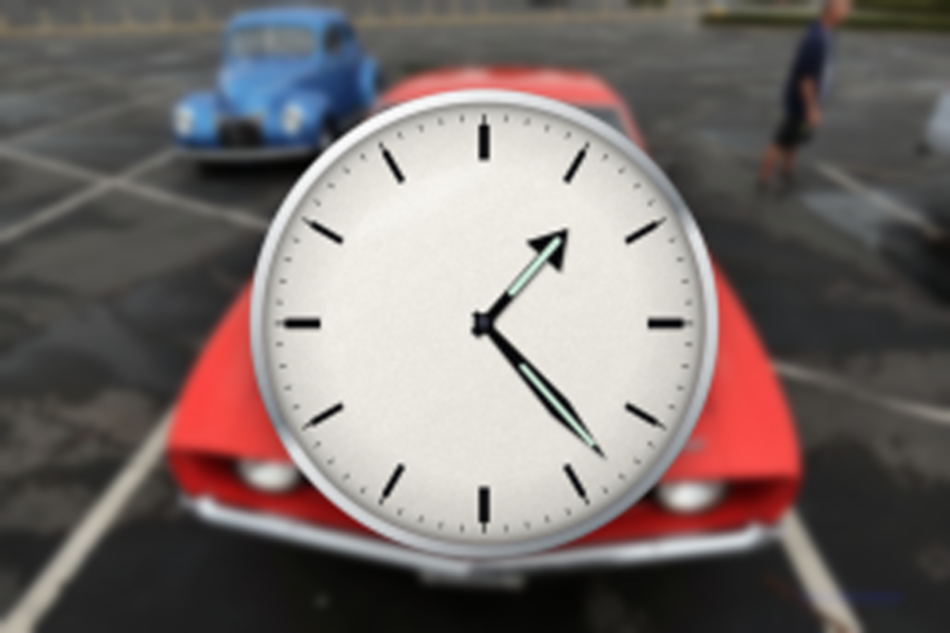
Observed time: 1.23
